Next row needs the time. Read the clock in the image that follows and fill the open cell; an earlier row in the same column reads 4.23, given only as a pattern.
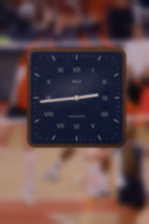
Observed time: 2.44
